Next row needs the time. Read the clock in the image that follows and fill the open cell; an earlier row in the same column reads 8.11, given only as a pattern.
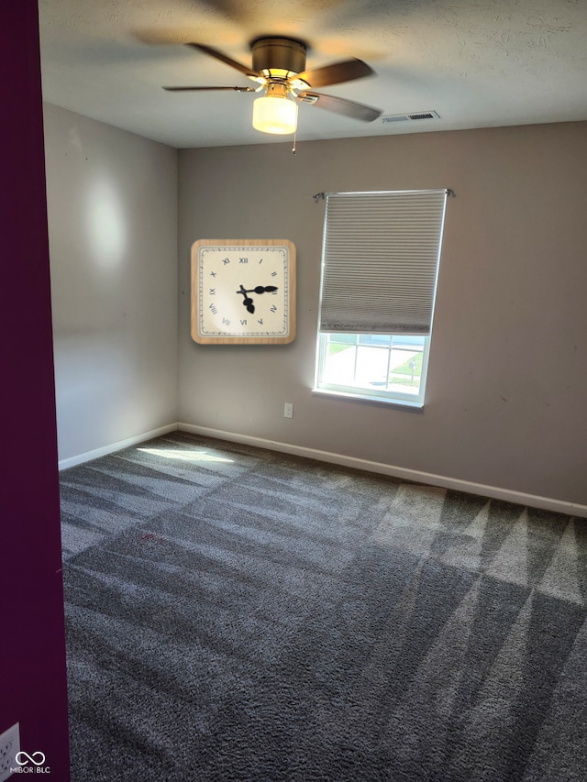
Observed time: 5.14
